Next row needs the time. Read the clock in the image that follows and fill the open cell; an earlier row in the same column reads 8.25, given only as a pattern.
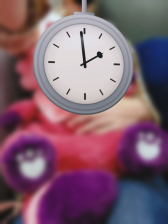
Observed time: 1.59
